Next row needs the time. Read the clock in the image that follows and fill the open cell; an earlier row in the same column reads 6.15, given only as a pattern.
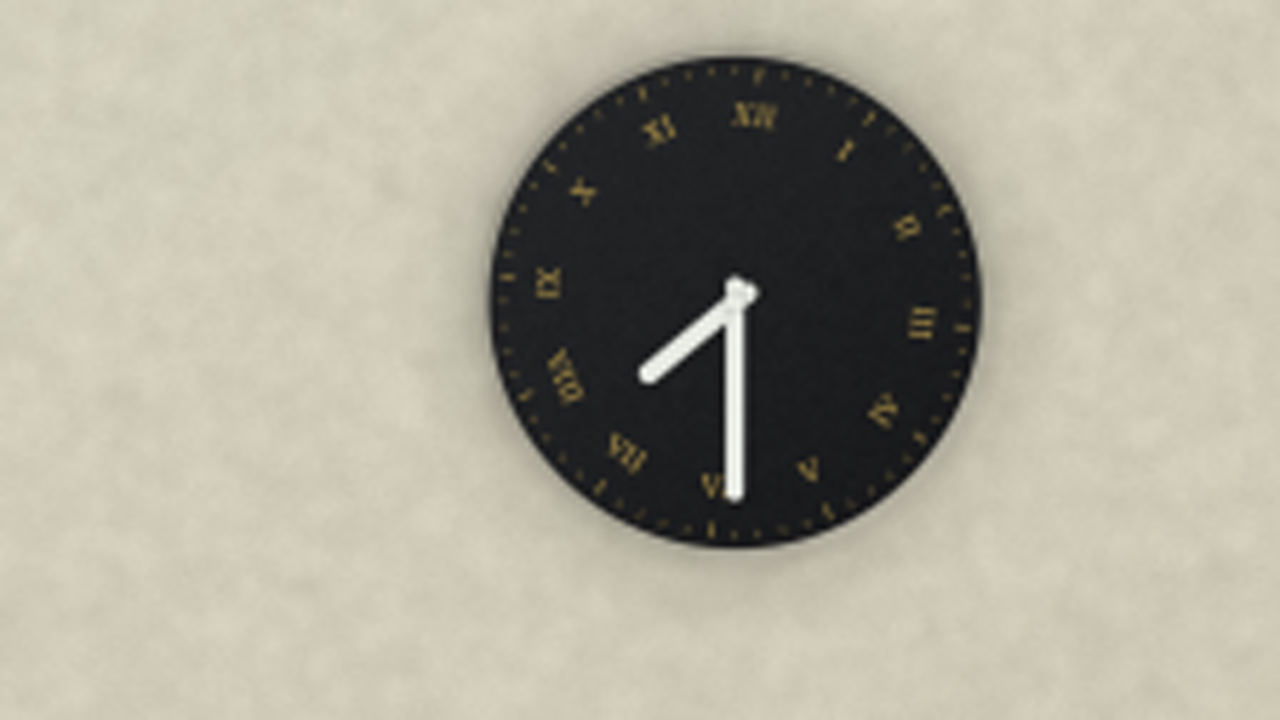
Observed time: 7.29
